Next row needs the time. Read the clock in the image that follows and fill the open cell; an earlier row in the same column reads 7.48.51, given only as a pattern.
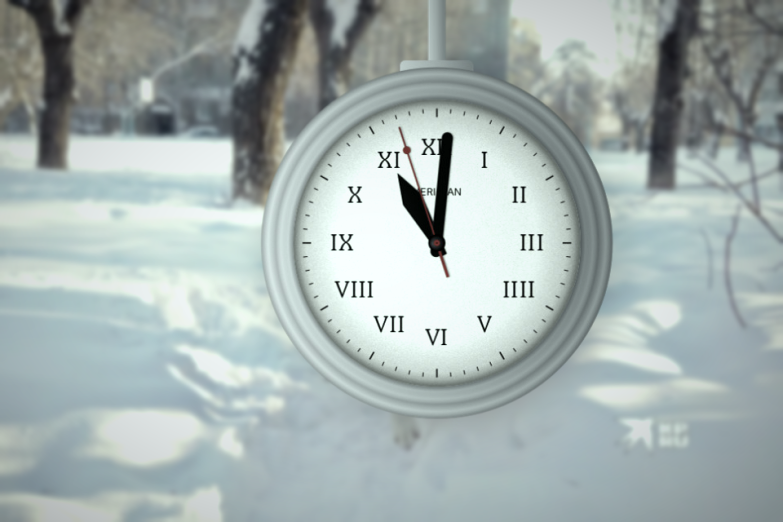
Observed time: 11.00.57
